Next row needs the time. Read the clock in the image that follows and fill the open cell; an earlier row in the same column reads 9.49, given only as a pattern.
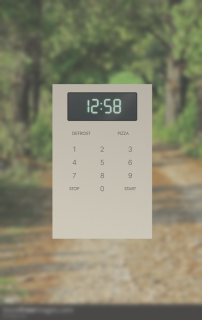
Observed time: 12.58
